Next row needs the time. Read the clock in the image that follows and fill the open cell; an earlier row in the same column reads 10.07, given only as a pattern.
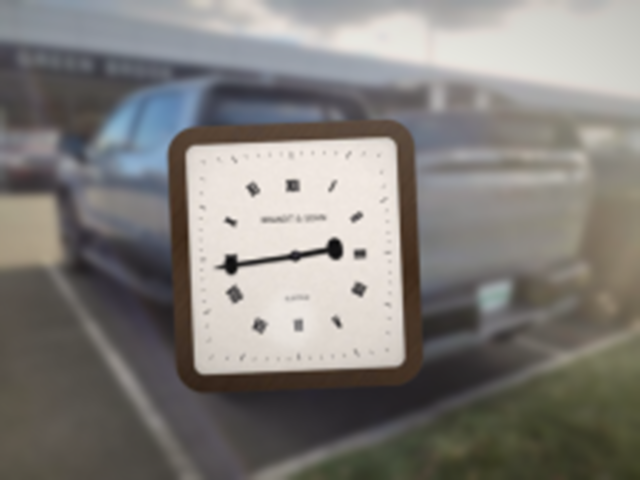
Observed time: 2.44
